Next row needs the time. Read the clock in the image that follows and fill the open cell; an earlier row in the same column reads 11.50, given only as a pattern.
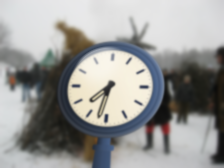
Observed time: 7.32
